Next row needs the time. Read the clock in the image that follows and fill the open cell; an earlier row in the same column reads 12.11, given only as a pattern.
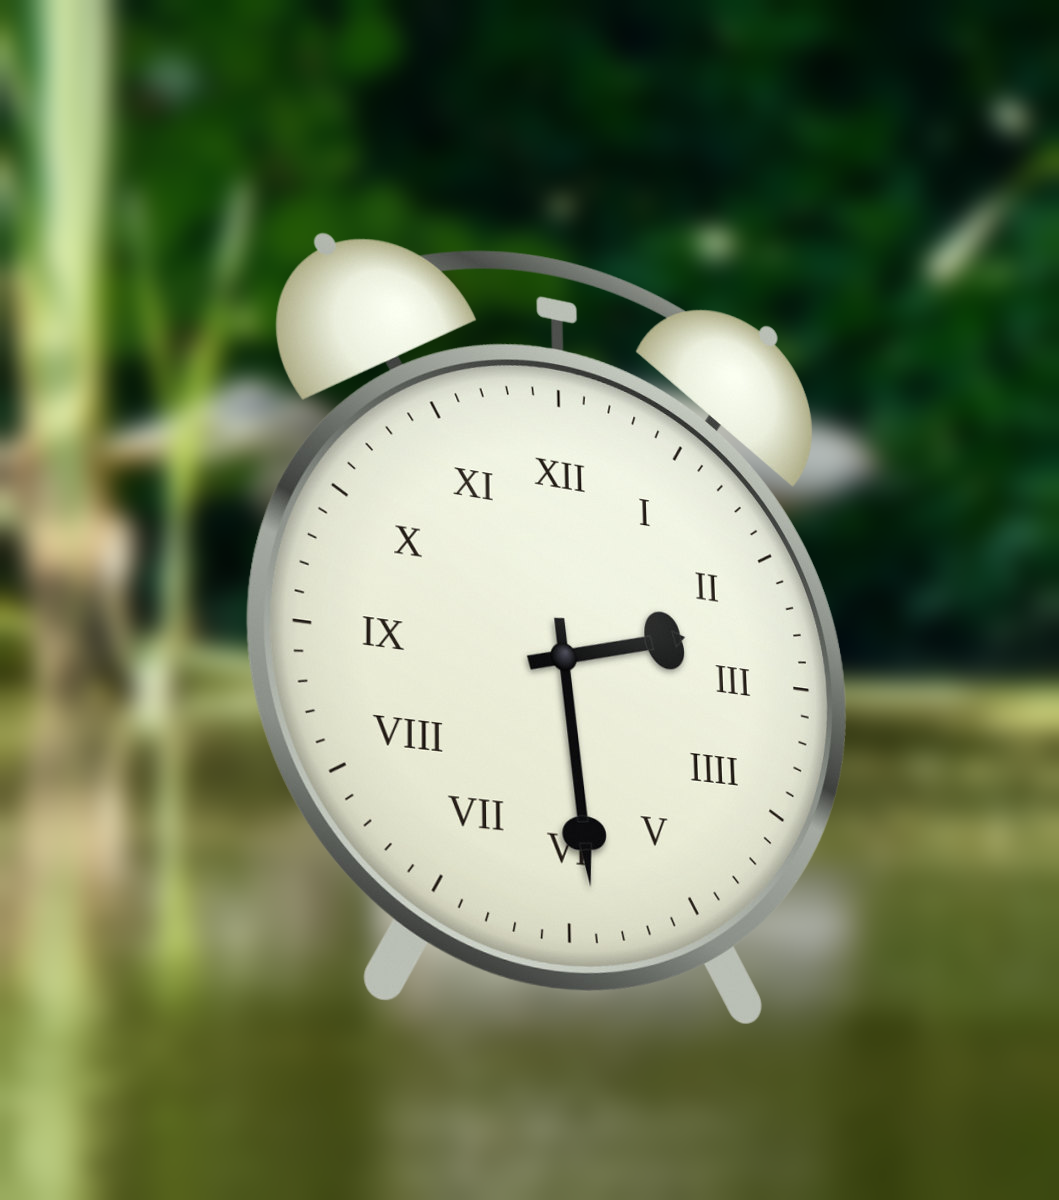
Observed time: 2.29
